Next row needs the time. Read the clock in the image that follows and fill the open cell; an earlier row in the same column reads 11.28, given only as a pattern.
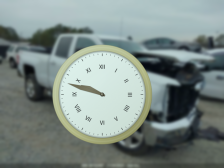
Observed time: 9.48
